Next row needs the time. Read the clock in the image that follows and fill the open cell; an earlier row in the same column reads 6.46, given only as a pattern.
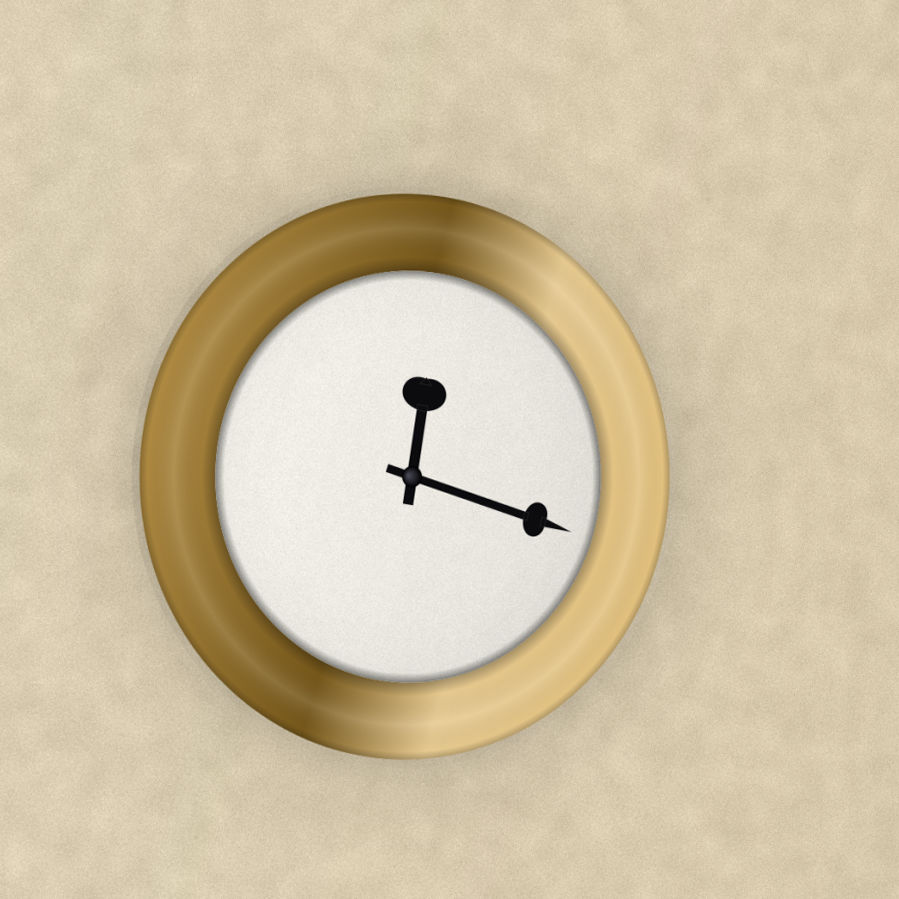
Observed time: 12.18
